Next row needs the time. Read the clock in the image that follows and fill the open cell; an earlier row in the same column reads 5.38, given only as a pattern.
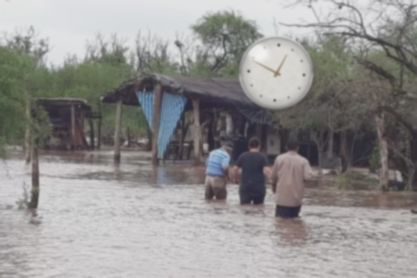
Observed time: 12.49
